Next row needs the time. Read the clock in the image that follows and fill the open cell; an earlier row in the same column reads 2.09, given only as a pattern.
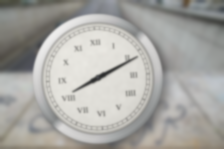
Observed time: 8.11
